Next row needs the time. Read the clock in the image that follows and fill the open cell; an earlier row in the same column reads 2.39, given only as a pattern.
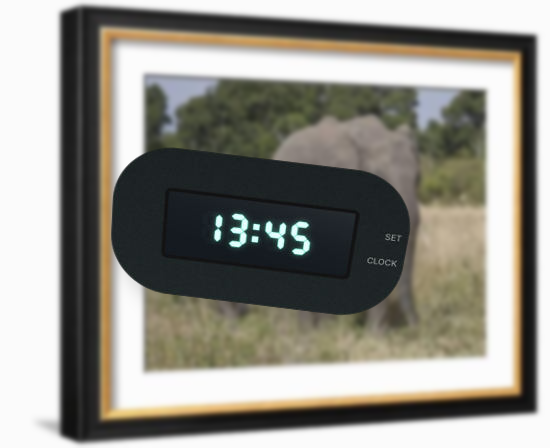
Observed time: 13.45
